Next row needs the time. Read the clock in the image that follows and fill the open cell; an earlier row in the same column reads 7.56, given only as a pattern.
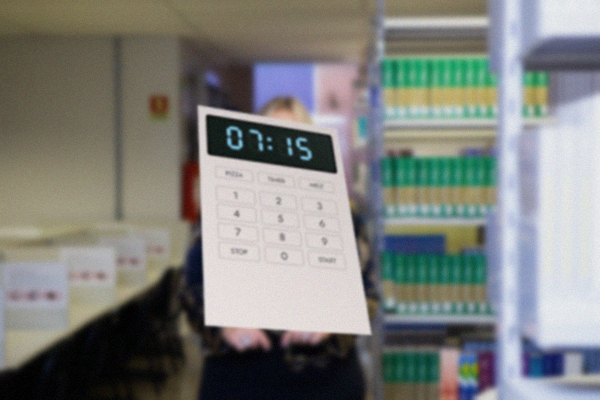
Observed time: 7.15
